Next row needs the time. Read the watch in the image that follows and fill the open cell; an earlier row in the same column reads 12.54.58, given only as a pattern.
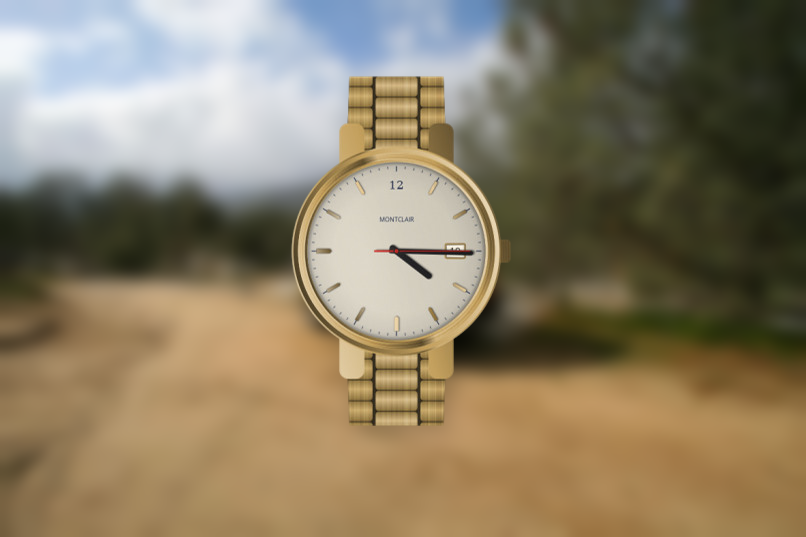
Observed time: 4.15.15
